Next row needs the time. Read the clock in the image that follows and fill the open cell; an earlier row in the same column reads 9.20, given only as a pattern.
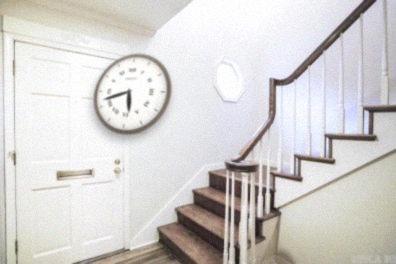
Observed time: 5.42
